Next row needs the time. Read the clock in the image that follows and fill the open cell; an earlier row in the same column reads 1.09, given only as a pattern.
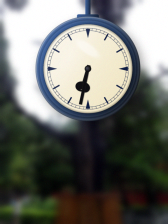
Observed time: 6.32
